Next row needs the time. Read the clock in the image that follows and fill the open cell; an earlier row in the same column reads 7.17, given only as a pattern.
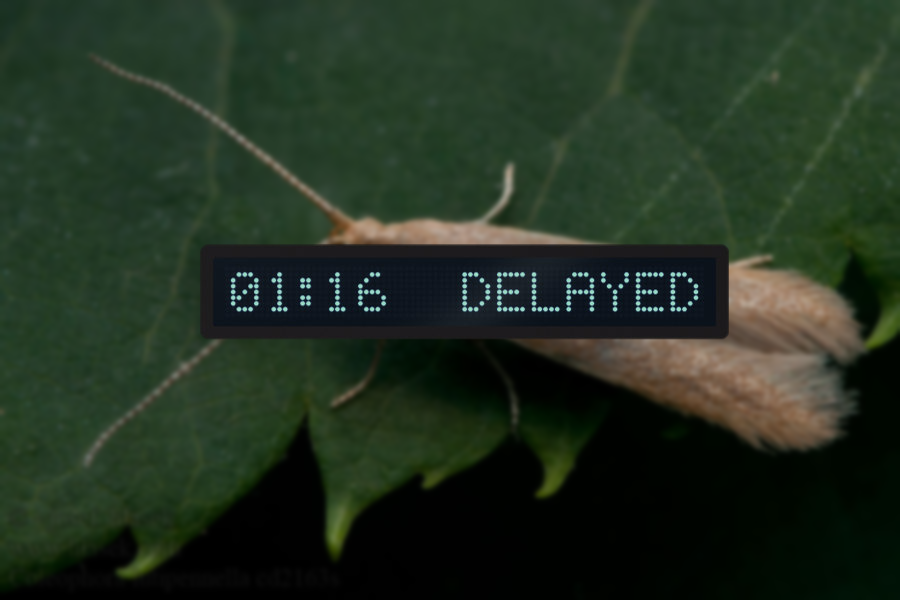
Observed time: 1.16
